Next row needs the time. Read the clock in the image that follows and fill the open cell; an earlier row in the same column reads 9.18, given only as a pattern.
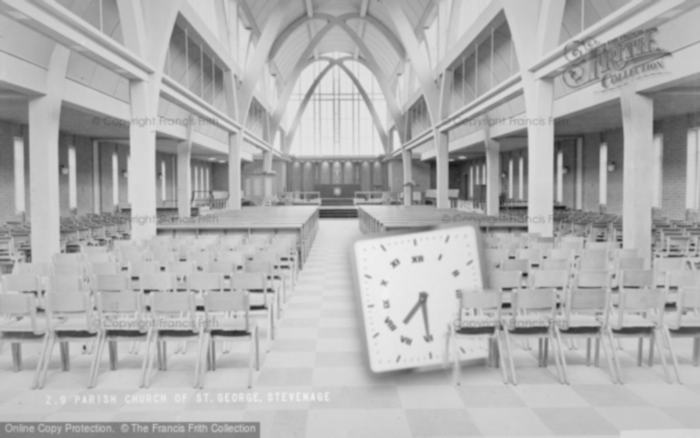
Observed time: 7.30
